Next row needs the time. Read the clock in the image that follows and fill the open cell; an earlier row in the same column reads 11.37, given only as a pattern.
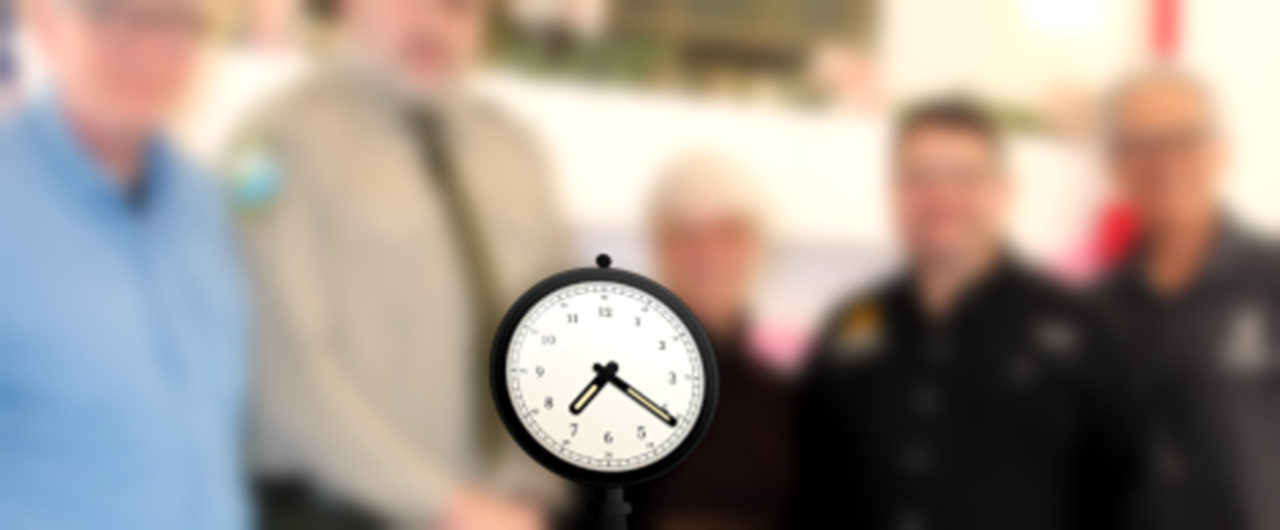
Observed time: 7.21
